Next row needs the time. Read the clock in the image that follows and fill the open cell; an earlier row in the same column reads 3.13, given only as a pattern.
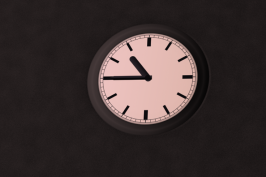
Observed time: 10.45
